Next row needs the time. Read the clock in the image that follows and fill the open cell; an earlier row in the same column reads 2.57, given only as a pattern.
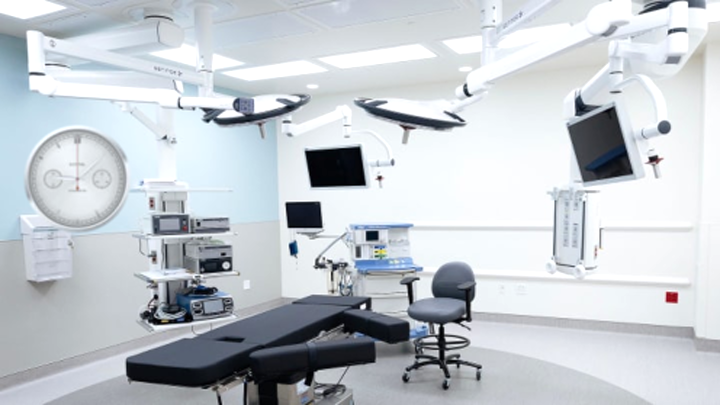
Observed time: 9.08
